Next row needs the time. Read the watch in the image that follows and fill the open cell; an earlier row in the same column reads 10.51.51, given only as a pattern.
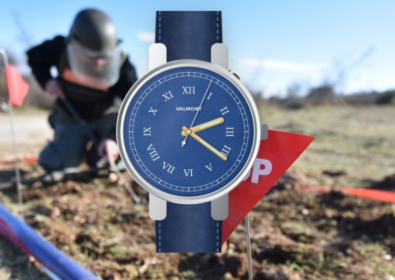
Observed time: 2.21.04
